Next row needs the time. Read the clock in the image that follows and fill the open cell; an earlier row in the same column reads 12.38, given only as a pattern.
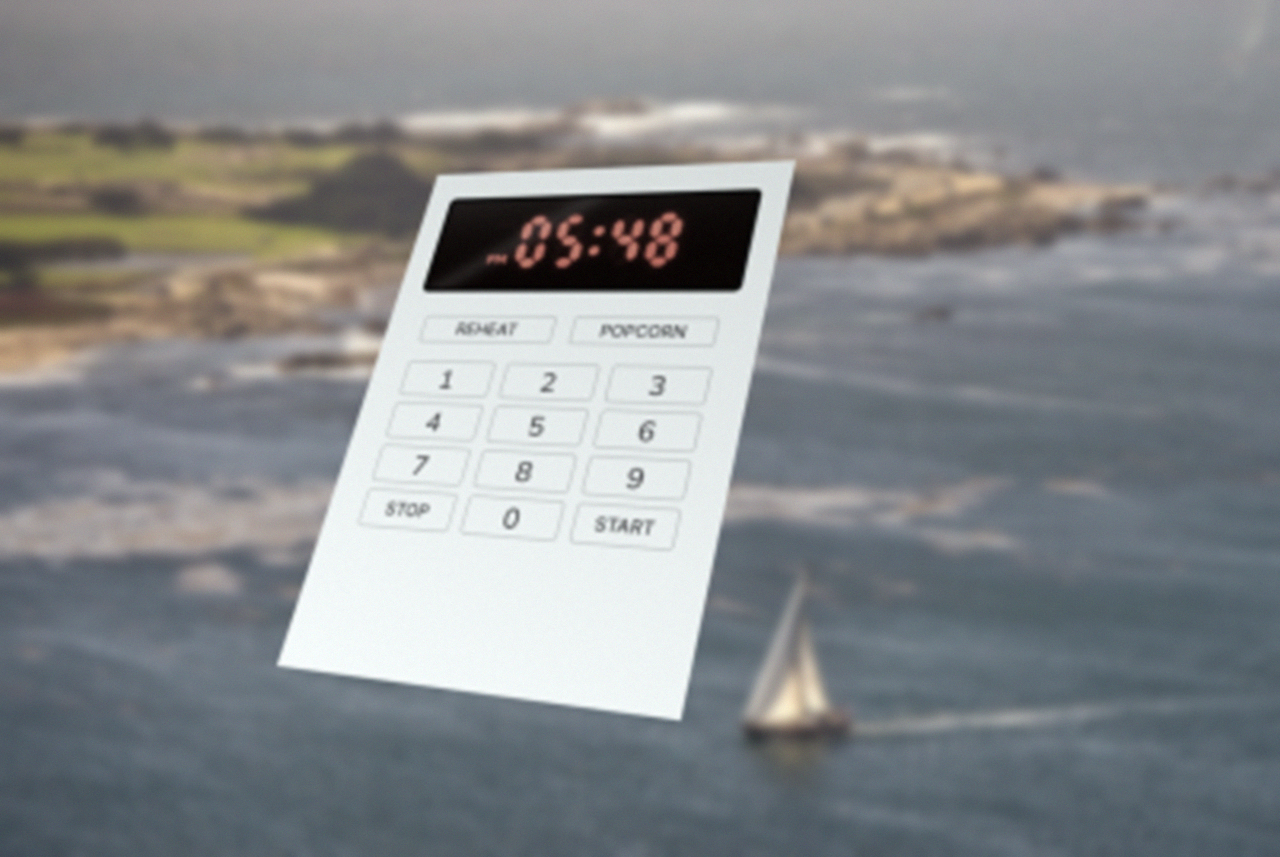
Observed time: 5.48
